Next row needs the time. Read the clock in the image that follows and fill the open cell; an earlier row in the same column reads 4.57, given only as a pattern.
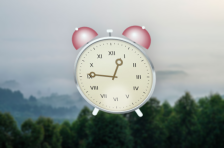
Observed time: 12.46
